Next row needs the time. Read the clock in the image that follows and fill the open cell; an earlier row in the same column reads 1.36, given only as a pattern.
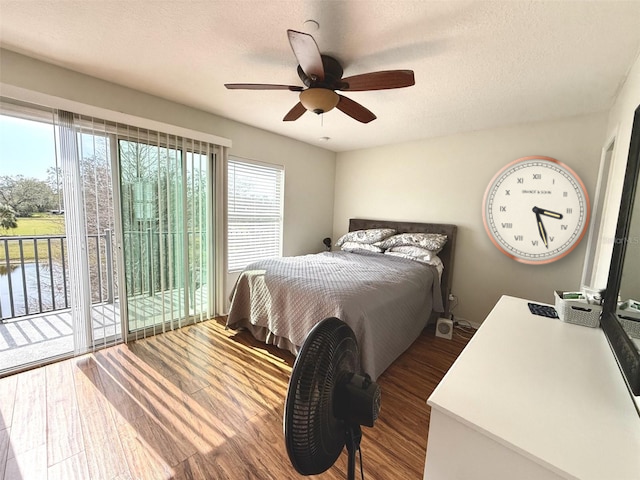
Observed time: 3.27
